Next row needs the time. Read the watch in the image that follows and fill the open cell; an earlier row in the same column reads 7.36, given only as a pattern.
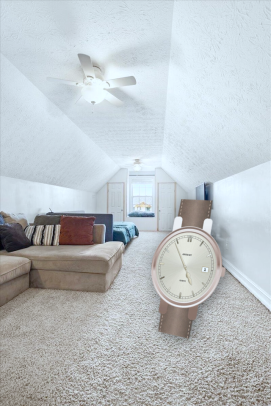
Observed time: 4.54
